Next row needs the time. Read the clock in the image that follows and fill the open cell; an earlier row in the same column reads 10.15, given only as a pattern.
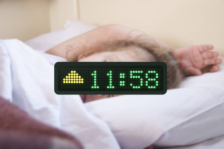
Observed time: 11.58
